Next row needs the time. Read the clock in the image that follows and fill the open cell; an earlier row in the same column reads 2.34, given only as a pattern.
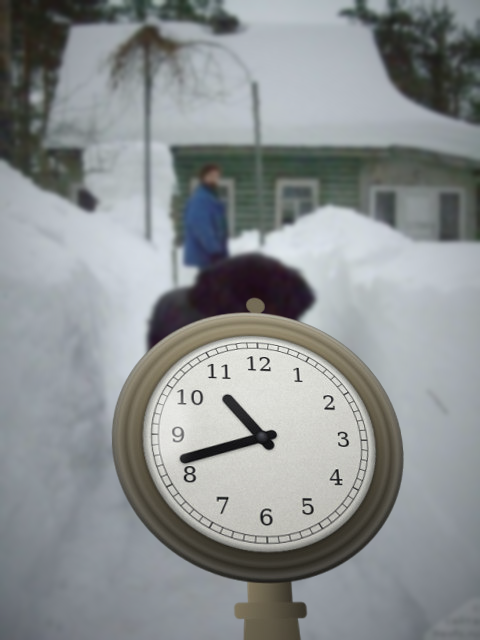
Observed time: 10.42
